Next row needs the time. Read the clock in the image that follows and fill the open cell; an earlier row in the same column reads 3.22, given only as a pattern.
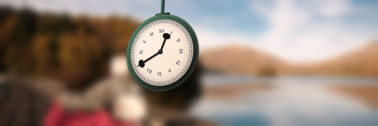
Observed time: 12.40
